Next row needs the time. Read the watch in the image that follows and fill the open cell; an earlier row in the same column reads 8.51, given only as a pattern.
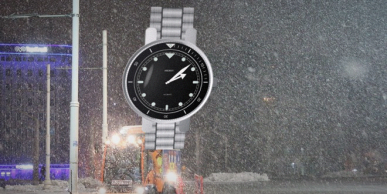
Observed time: 2.08
